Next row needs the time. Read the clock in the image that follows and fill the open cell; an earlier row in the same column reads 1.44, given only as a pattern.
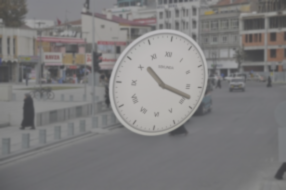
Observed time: 10.18
